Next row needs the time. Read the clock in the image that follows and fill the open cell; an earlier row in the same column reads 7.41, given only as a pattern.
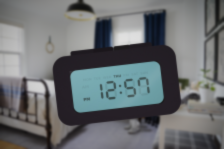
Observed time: 12.57
